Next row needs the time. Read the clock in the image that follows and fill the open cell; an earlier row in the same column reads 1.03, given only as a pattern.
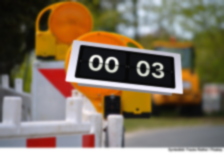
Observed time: 0.03
